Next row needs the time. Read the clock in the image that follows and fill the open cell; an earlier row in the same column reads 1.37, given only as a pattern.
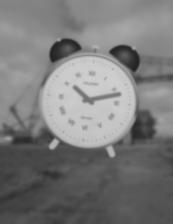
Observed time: 10.12
